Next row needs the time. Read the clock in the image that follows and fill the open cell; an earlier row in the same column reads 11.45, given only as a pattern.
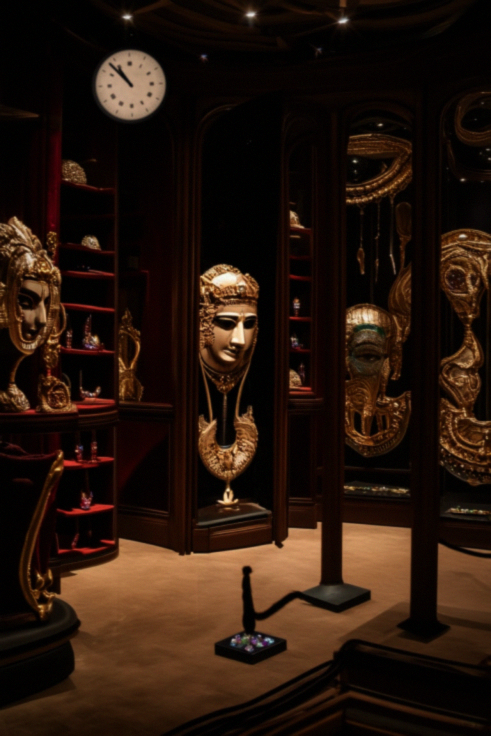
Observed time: 10.53
